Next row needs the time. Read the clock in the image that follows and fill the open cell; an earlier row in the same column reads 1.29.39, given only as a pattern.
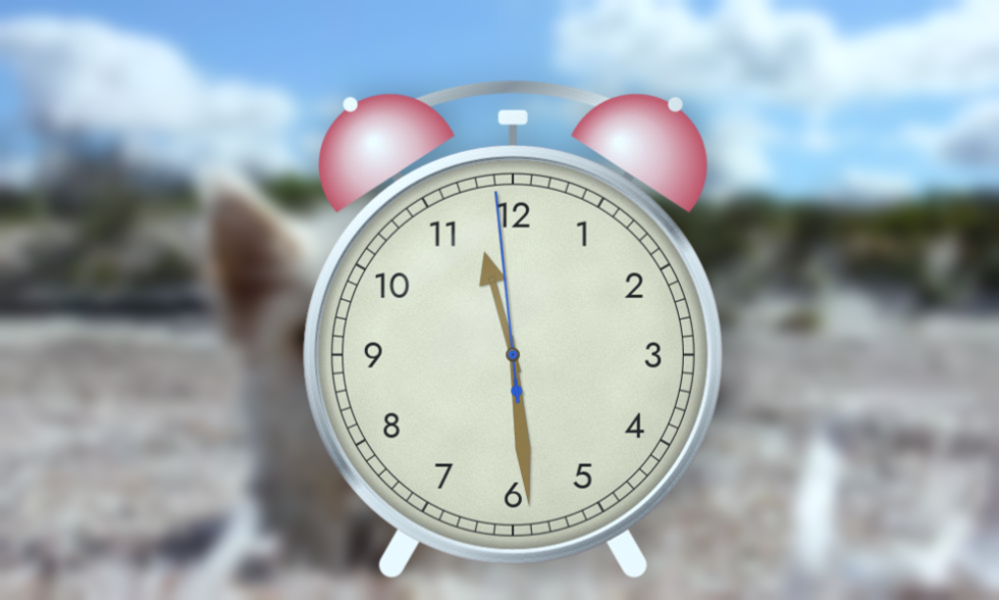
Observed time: 11.28.59
